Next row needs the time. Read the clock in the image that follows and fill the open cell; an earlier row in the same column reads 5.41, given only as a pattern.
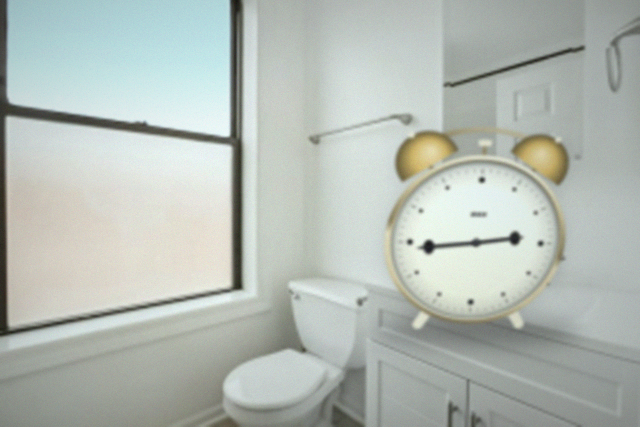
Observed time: 2.44
